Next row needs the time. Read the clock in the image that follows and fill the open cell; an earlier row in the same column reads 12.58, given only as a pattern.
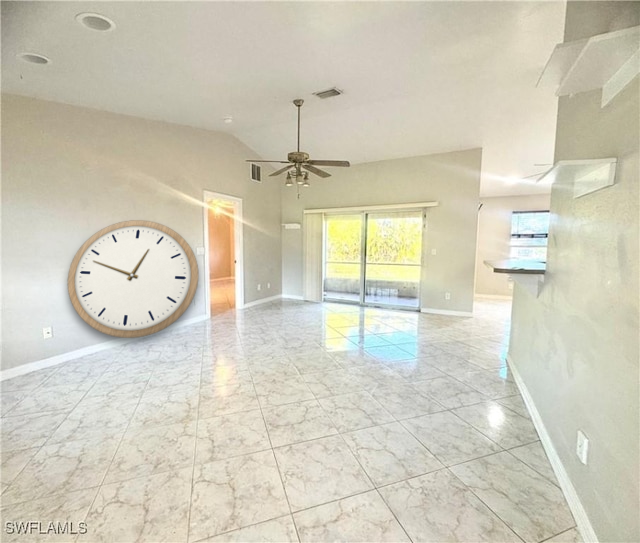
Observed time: 12.48
